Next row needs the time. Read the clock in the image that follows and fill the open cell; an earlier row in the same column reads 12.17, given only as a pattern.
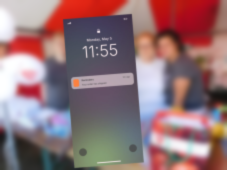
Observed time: 11.55
